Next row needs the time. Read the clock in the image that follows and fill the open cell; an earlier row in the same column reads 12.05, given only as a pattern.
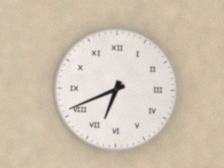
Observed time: 6.41
